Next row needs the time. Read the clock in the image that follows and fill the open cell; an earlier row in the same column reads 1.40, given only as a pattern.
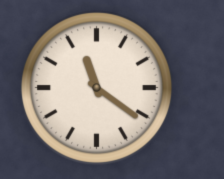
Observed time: 11.21
